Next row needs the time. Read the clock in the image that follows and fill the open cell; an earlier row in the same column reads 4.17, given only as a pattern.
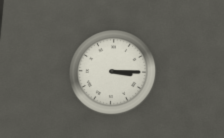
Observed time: 3.15
